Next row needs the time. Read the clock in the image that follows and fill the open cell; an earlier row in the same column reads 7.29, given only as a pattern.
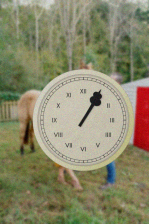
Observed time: 1.05
